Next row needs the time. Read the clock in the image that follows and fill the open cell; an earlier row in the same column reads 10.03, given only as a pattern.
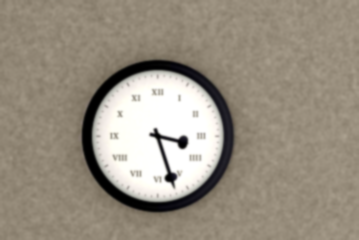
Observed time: 3.27
